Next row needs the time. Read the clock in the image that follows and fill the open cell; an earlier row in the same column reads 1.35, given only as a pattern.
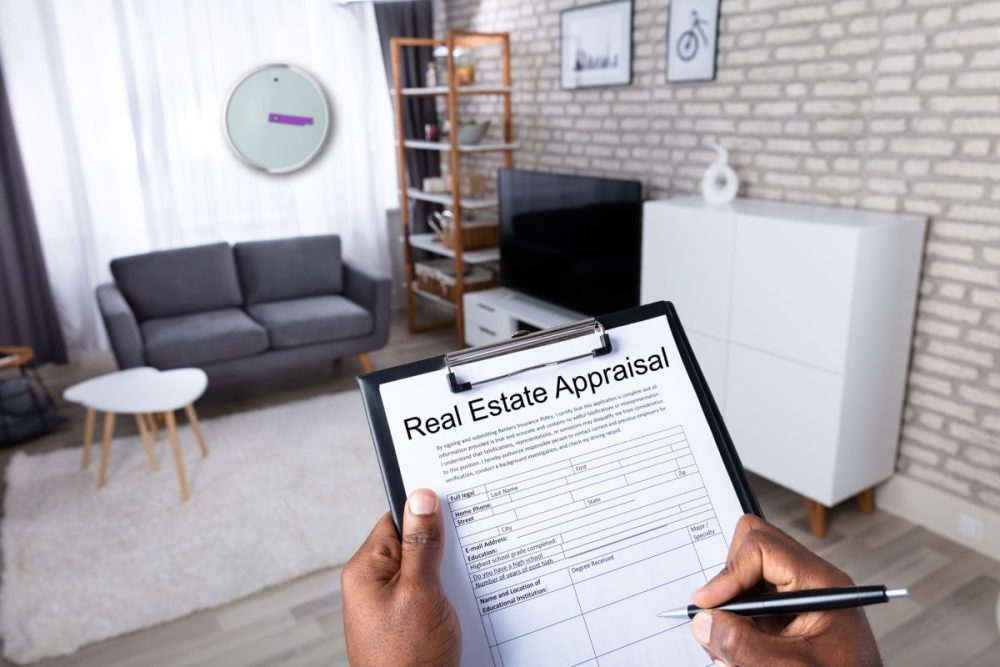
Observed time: 3.16
